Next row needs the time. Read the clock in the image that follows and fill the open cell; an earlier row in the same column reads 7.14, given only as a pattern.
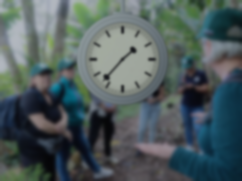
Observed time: 1.37
